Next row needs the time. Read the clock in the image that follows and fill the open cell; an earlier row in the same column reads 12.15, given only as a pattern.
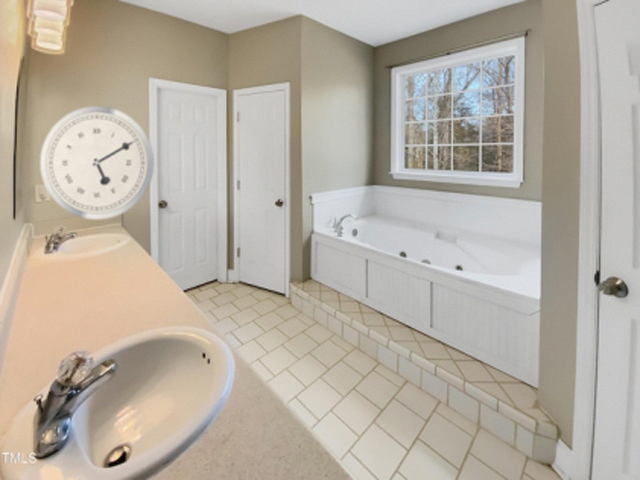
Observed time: 5.10
